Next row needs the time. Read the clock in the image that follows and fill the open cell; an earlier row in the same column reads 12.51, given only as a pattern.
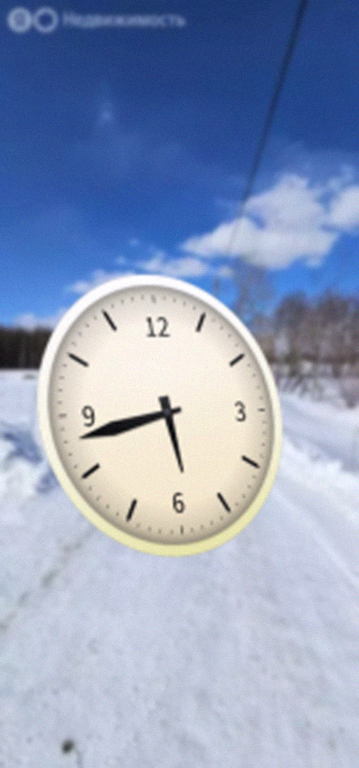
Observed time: 5.43
